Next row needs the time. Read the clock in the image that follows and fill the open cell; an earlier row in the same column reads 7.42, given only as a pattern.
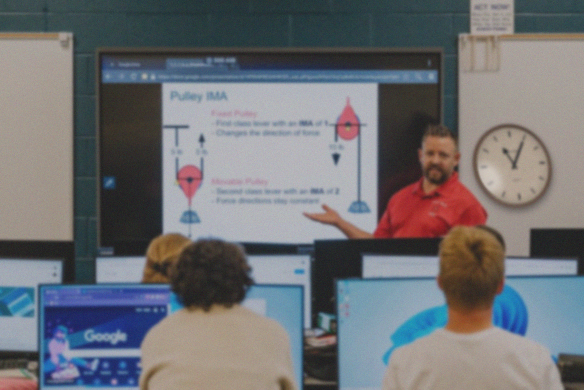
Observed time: 11.05
